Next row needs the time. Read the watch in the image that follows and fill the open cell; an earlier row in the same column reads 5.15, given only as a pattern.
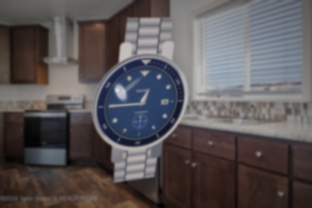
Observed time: 12.45
